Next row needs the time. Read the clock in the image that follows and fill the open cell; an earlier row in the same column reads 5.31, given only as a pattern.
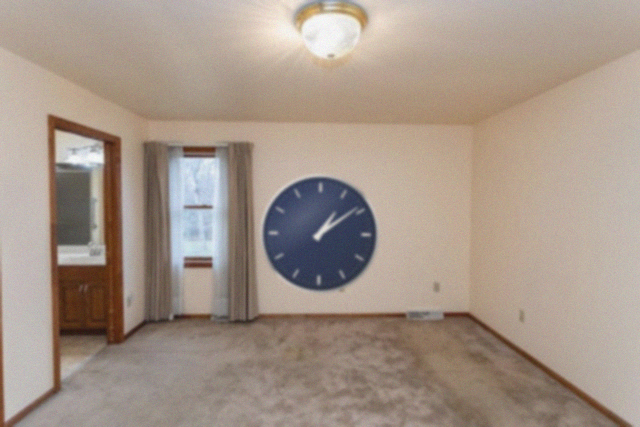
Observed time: 1.09
